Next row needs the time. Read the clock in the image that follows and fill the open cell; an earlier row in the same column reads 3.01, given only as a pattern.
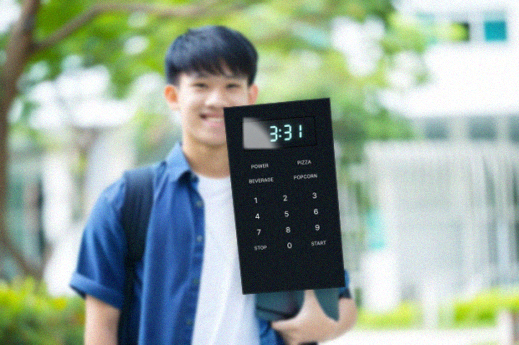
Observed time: 3.31
